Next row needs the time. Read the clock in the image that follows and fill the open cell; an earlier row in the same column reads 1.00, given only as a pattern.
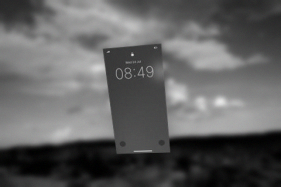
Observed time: 8.49
